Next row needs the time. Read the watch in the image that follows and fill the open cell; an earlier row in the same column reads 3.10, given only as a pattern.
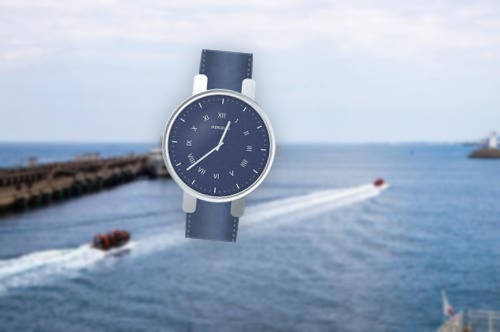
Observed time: 12.38
